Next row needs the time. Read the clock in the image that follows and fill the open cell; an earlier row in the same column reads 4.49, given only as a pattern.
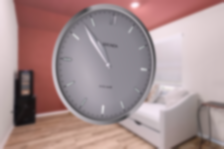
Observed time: 10.53
